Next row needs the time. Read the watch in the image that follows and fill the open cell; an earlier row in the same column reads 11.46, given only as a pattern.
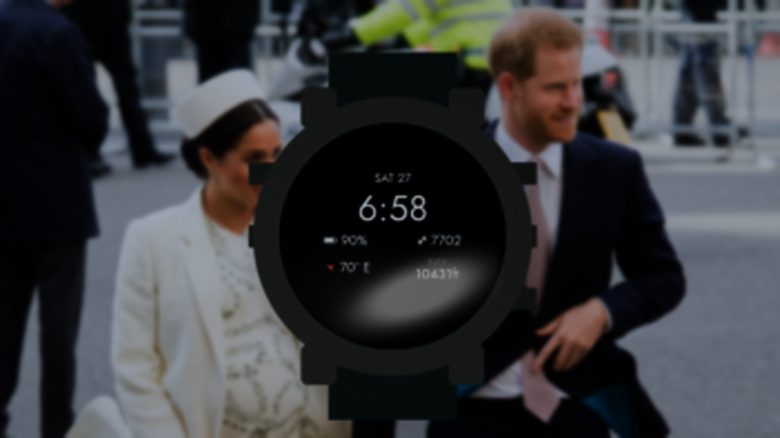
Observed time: 6.58
